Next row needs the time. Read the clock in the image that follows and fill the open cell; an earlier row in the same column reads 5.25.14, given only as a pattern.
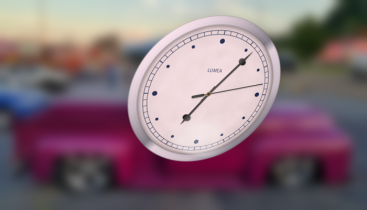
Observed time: 7.06.13
